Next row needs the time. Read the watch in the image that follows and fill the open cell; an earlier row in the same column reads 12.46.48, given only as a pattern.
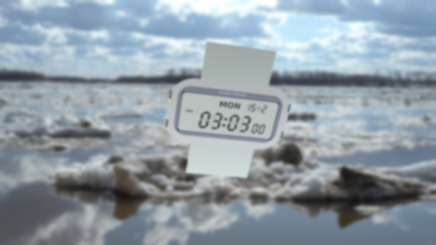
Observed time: 3.03.00
